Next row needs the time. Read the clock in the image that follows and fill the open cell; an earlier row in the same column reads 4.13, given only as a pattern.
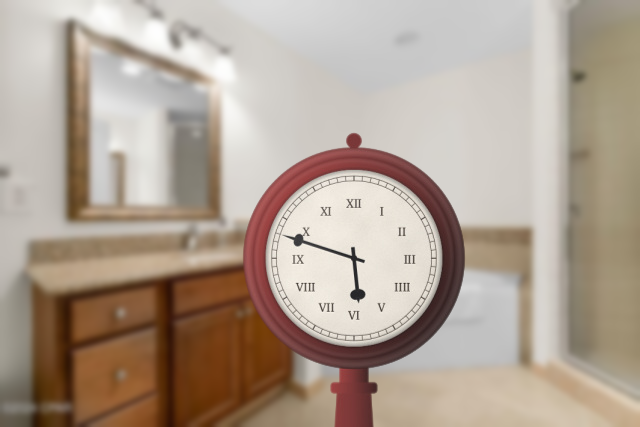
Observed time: 5.48
